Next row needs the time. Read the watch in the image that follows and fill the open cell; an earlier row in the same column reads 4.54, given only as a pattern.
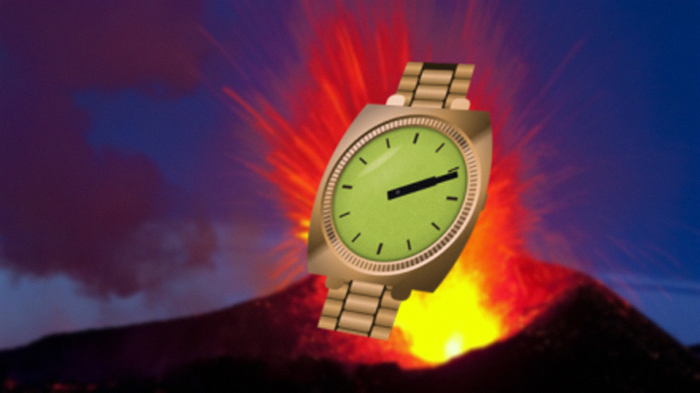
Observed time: 2.11
